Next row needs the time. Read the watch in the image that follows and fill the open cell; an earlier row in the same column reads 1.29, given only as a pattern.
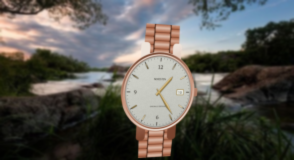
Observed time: 1.24
